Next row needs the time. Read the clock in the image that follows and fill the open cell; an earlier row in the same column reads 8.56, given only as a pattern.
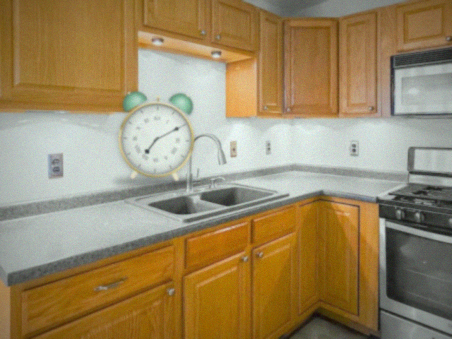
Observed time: 7.10
